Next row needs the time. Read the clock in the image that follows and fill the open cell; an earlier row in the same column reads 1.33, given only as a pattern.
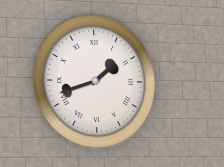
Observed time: 1.42
